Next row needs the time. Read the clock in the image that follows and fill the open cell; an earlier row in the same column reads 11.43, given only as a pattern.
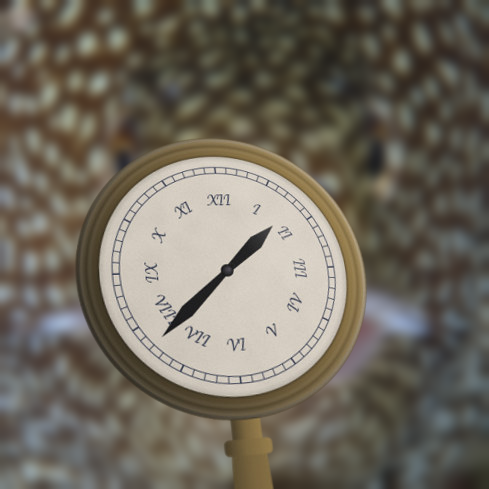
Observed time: 1.38
